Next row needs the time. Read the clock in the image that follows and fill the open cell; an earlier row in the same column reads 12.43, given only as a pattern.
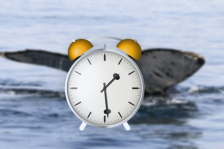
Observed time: 1.29
